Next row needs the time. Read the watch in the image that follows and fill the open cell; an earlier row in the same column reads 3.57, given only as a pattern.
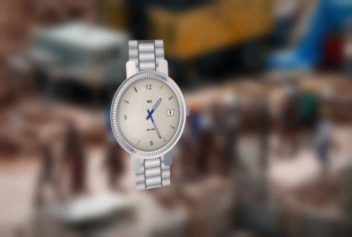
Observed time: 1.26
